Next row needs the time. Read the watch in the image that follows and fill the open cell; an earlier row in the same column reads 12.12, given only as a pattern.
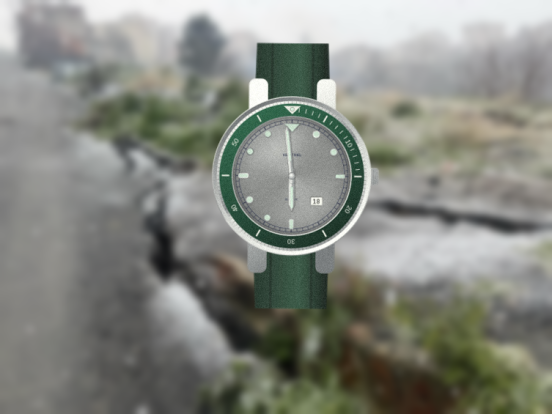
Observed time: 5.59
